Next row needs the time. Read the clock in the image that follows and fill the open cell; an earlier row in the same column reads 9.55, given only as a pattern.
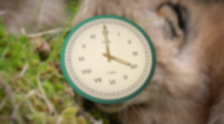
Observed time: 4.00
